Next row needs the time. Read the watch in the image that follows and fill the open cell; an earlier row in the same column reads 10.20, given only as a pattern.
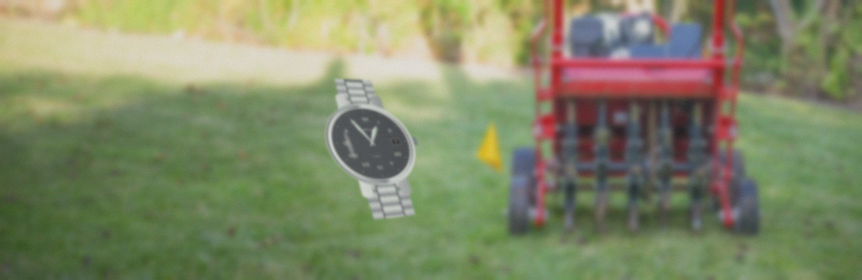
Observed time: 12.55
